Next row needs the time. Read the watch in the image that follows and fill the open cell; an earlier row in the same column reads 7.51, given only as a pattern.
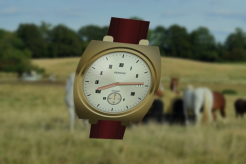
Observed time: 8.14
